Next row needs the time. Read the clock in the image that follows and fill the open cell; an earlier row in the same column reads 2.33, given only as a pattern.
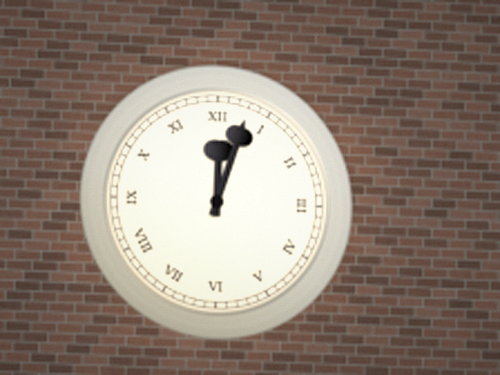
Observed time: 12.03
